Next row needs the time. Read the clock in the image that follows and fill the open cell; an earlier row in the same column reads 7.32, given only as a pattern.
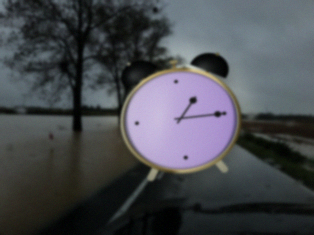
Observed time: 1.15
